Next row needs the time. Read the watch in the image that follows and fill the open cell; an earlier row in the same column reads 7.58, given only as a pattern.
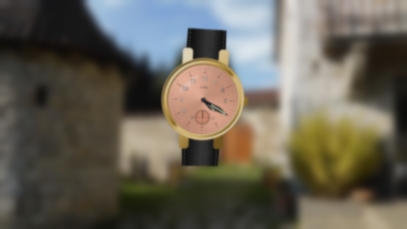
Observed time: 4.20
